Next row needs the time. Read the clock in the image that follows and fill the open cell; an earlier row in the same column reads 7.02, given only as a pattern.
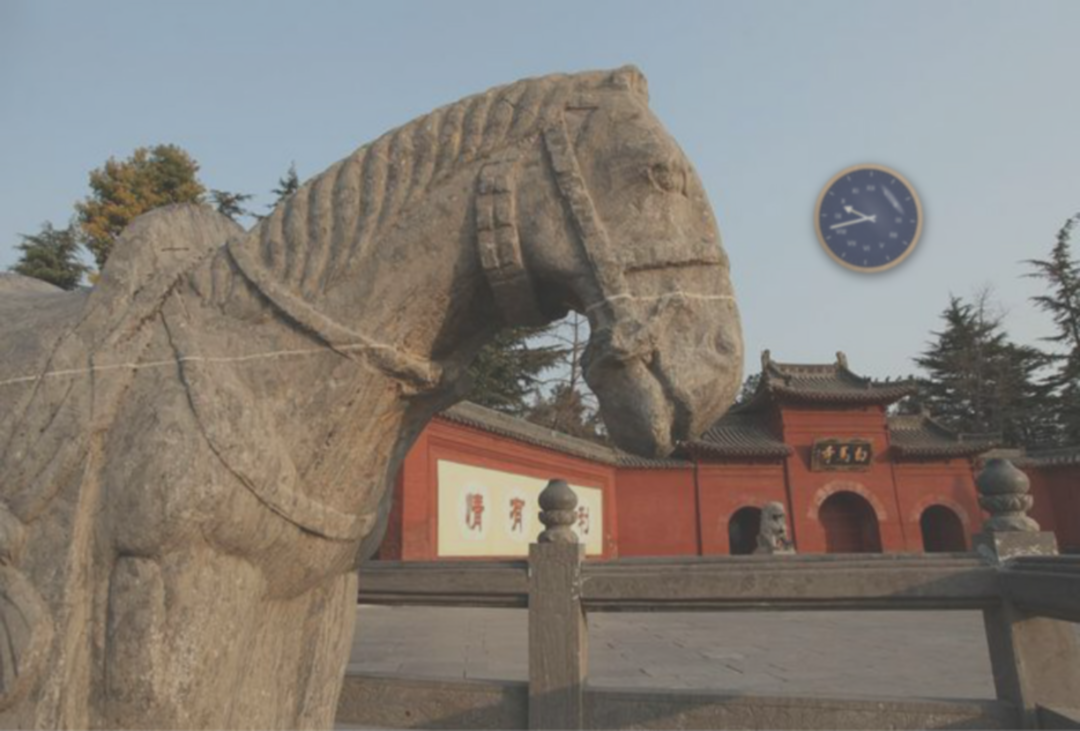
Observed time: 9.42
